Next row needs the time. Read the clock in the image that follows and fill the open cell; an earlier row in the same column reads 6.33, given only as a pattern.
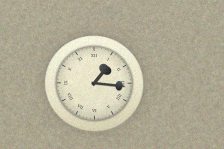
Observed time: 1.16
